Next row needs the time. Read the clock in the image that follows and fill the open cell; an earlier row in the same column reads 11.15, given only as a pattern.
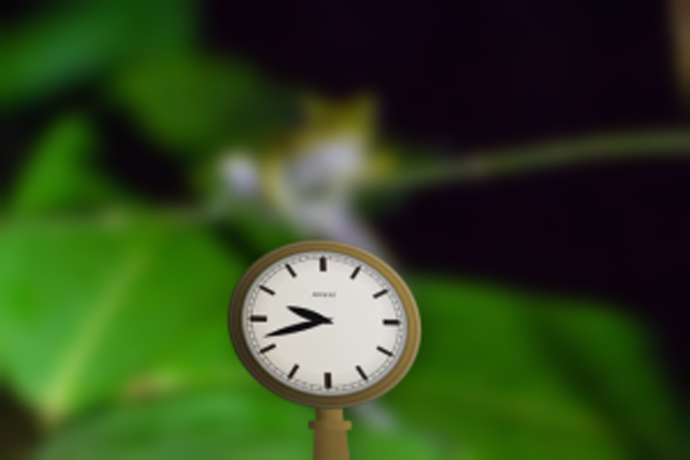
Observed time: 9.42
